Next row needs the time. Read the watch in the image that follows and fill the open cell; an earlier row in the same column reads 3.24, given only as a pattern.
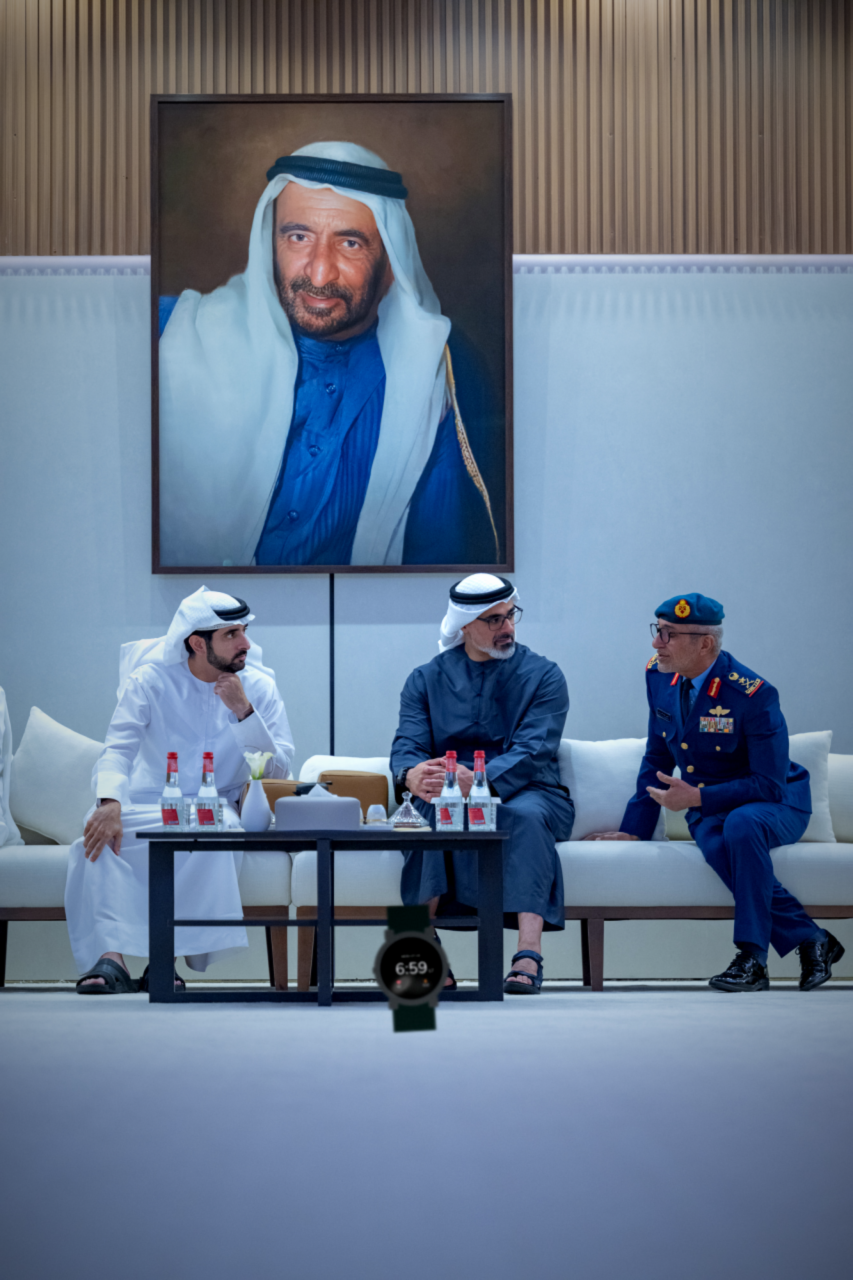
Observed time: 6.59
